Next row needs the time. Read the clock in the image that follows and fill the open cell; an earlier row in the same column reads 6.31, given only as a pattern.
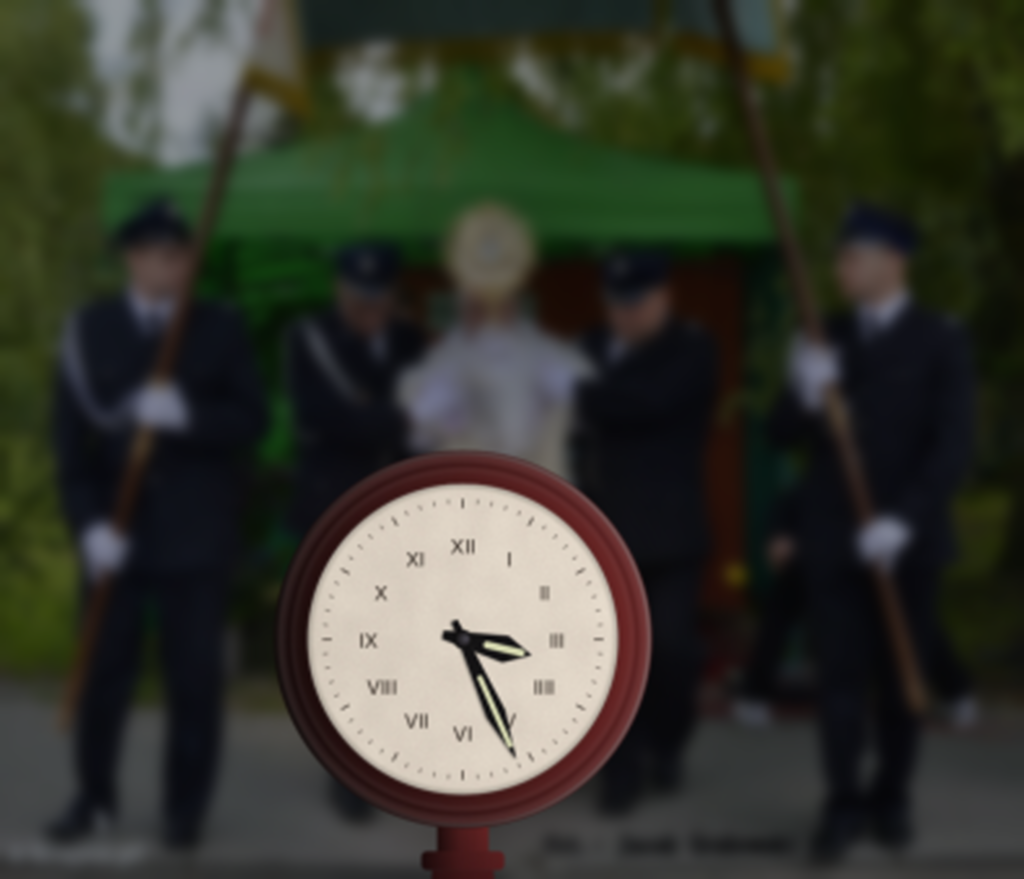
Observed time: 3.26
